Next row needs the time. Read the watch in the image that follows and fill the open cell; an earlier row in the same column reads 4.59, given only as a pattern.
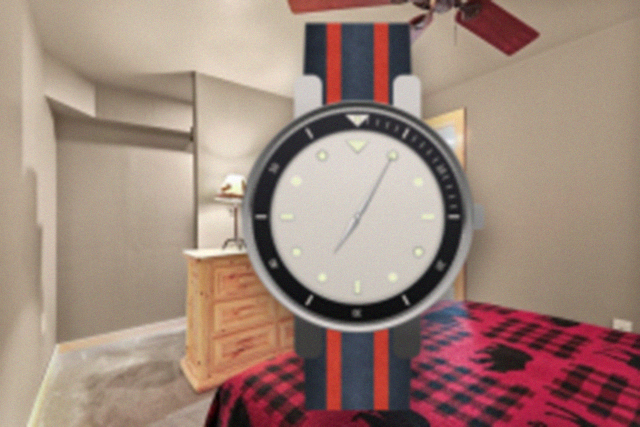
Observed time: 7.05
